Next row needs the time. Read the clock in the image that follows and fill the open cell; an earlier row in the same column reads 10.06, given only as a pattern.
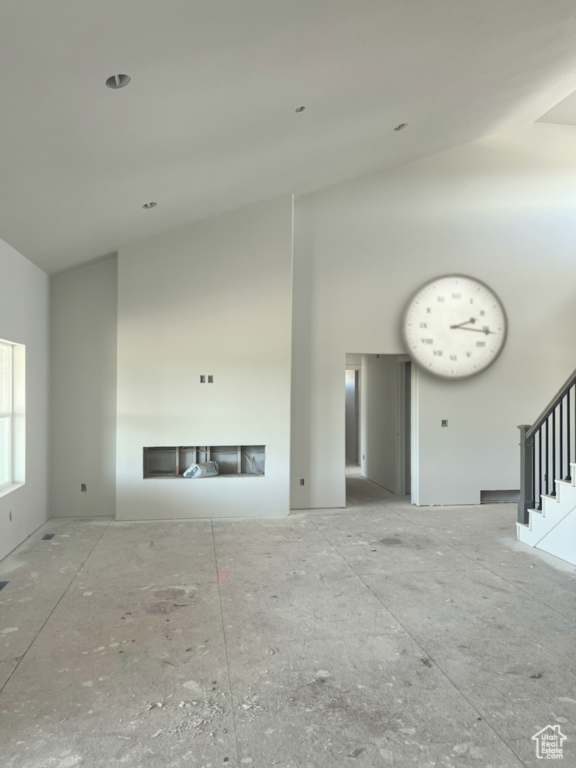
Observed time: 2.16
